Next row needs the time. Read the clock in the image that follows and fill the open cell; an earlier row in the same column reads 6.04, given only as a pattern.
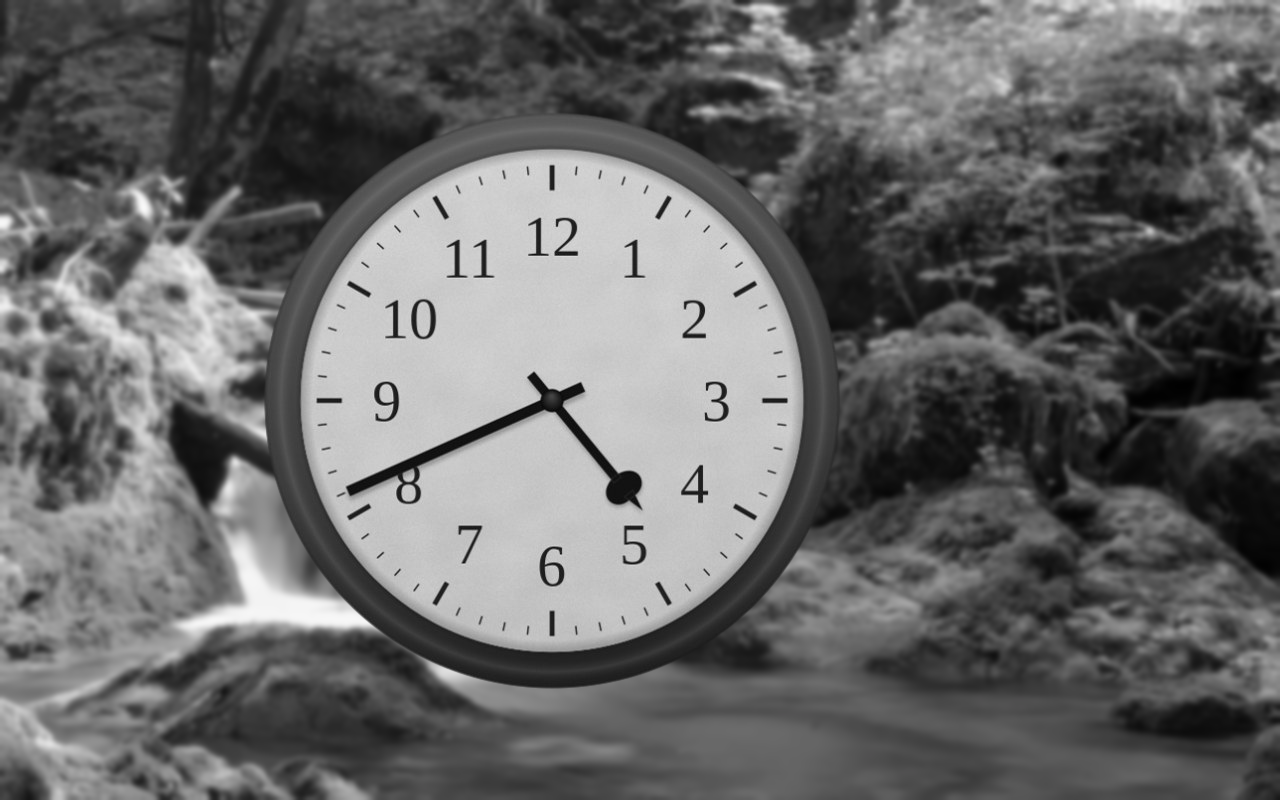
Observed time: 4.41
